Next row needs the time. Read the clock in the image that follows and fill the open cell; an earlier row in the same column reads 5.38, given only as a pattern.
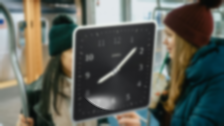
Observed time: 8.08
